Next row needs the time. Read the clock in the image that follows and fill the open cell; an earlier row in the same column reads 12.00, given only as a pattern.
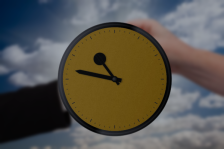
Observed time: 10.47
